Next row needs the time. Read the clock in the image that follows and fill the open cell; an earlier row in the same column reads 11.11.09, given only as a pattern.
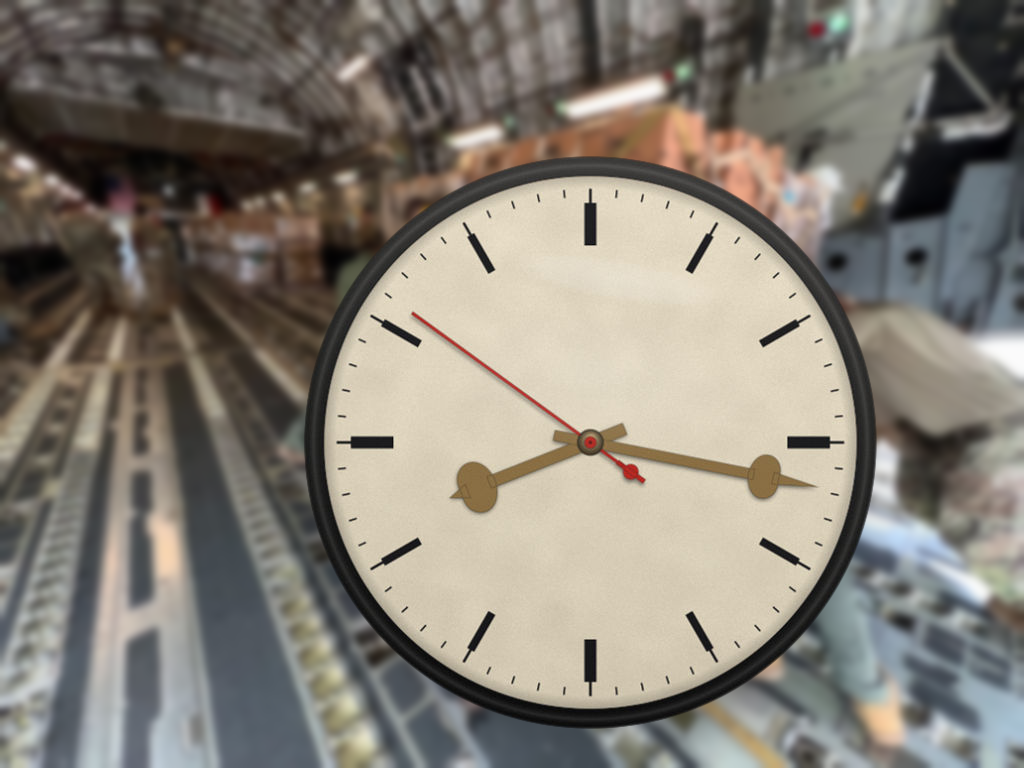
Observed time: 8.16.51
